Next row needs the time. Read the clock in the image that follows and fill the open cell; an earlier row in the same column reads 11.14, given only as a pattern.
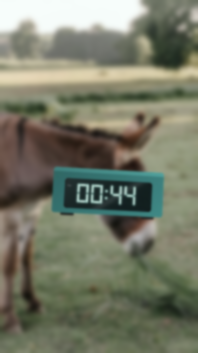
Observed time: 0.44
